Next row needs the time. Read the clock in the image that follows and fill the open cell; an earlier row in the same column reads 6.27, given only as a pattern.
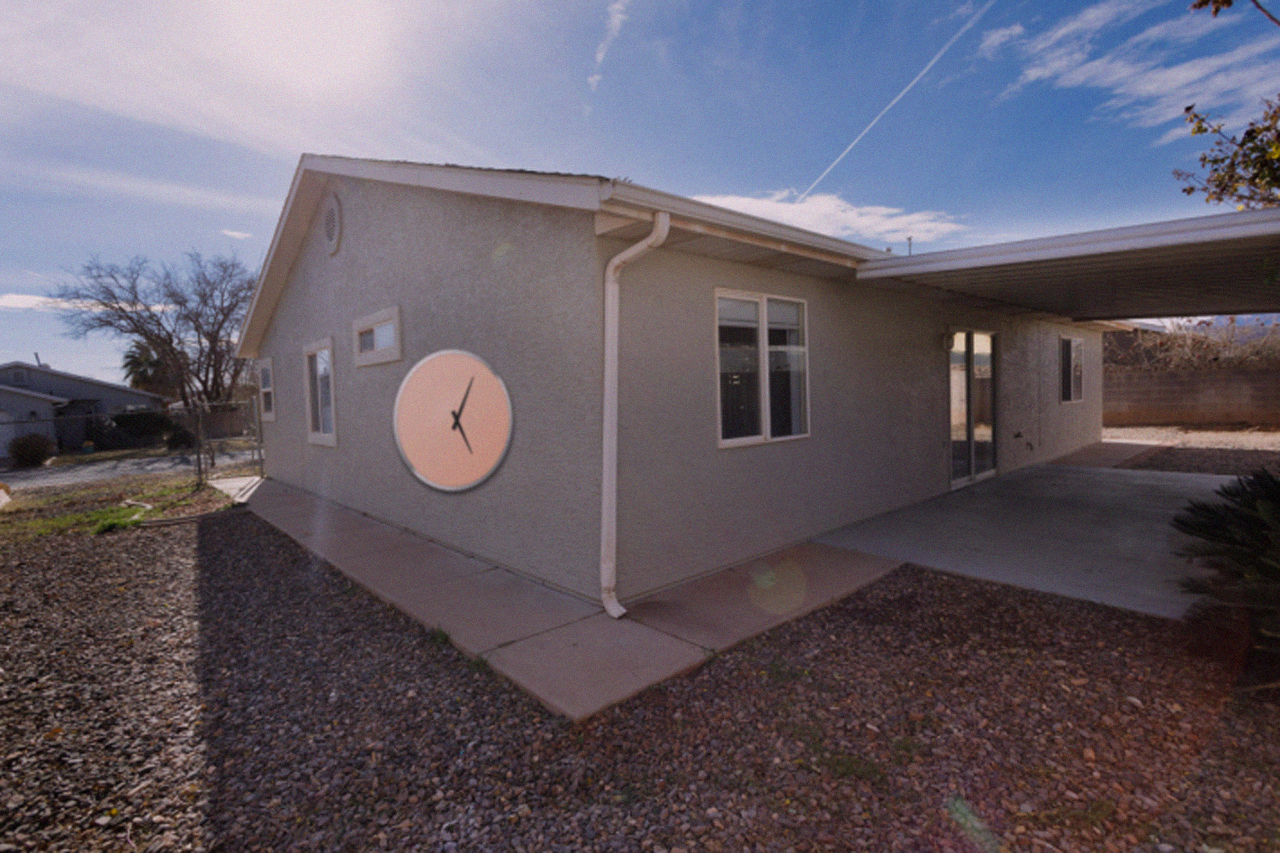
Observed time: 5.04
